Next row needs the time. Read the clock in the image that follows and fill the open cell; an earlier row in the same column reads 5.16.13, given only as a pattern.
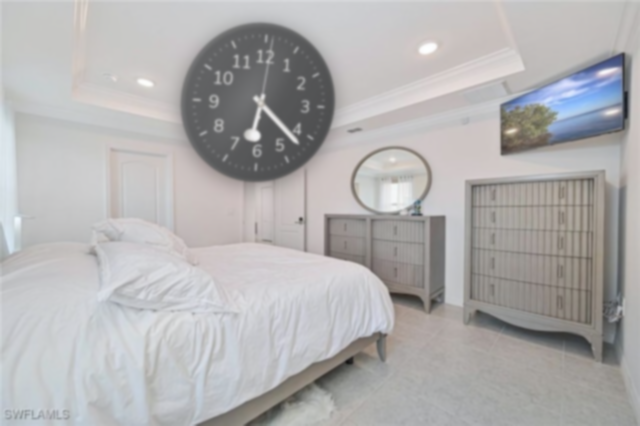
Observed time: 6.22.01
